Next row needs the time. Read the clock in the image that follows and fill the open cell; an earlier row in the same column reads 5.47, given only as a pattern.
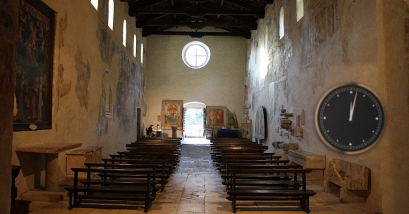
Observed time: 12.02
